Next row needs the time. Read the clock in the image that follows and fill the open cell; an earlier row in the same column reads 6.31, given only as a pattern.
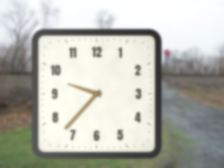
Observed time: 9.37
